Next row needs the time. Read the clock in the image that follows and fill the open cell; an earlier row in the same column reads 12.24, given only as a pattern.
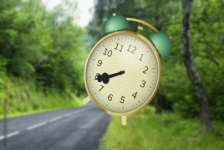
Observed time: 7.39
